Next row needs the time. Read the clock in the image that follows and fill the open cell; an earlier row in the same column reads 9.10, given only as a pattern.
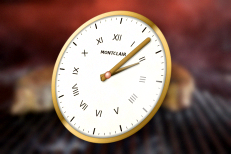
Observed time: 2.07
